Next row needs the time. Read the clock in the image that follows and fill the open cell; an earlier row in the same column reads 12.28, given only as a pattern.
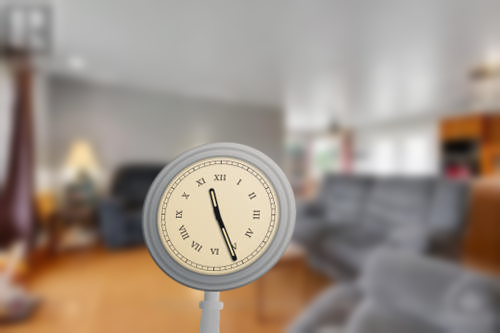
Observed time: 11.26
